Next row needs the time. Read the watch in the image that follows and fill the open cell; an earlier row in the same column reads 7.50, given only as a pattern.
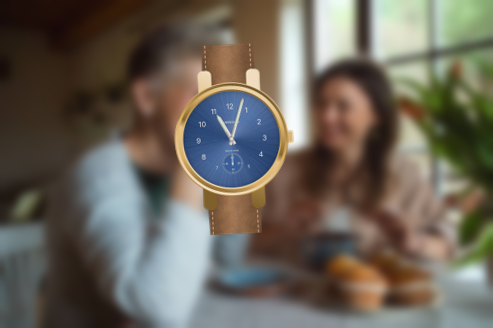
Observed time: 11.03
